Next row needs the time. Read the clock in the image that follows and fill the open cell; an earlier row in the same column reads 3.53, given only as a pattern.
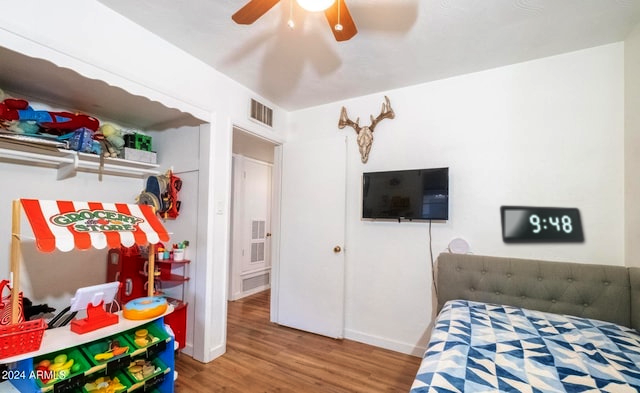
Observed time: 9.48
